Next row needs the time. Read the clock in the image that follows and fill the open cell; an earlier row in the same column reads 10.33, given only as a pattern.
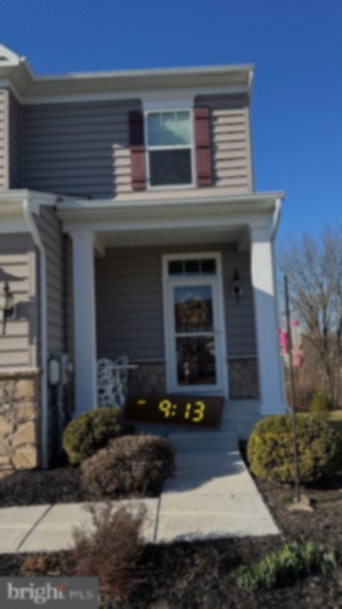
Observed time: 9.13
